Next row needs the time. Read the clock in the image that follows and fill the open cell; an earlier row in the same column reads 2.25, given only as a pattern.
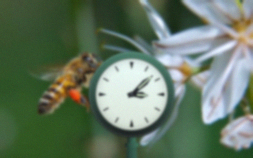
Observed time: 3.08
